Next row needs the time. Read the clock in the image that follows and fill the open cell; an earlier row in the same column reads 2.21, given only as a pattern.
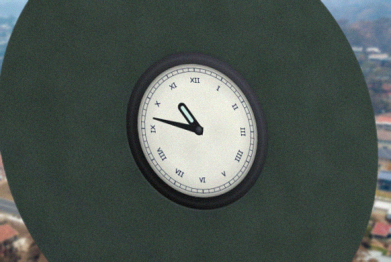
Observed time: 10.47
